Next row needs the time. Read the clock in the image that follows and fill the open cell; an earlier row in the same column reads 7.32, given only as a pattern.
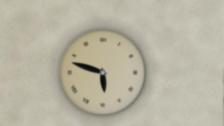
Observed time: 5.48
